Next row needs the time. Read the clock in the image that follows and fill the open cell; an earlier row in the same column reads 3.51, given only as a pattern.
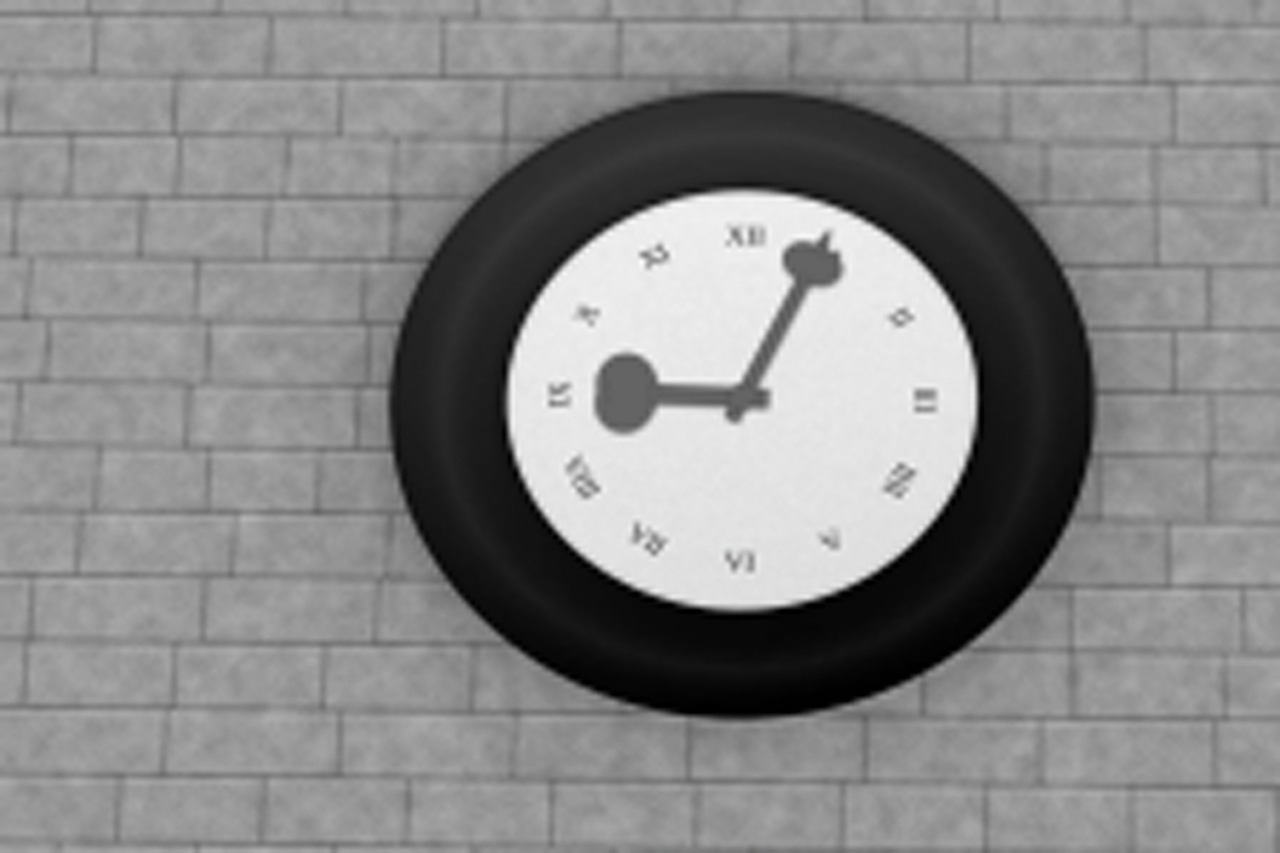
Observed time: 9.04
